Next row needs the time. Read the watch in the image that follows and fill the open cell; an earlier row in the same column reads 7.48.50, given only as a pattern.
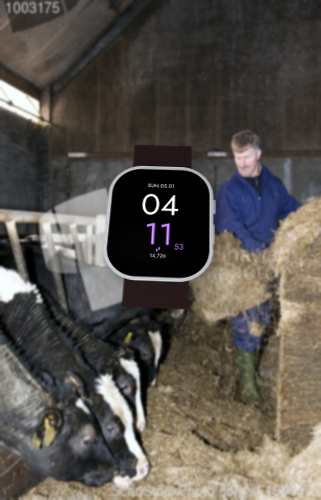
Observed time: 4.11.53
